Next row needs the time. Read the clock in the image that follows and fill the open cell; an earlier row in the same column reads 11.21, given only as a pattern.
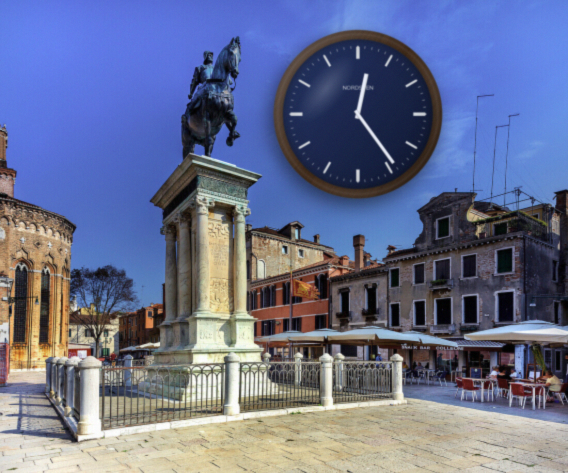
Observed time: 12.24
